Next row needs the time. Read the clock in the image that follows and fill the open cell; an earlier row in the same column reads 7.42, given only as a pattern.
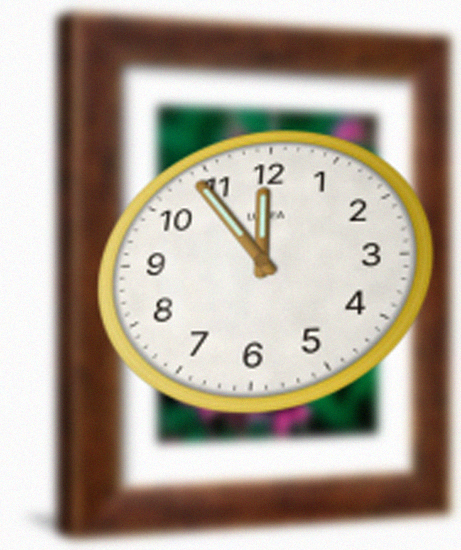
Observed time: 11.54
